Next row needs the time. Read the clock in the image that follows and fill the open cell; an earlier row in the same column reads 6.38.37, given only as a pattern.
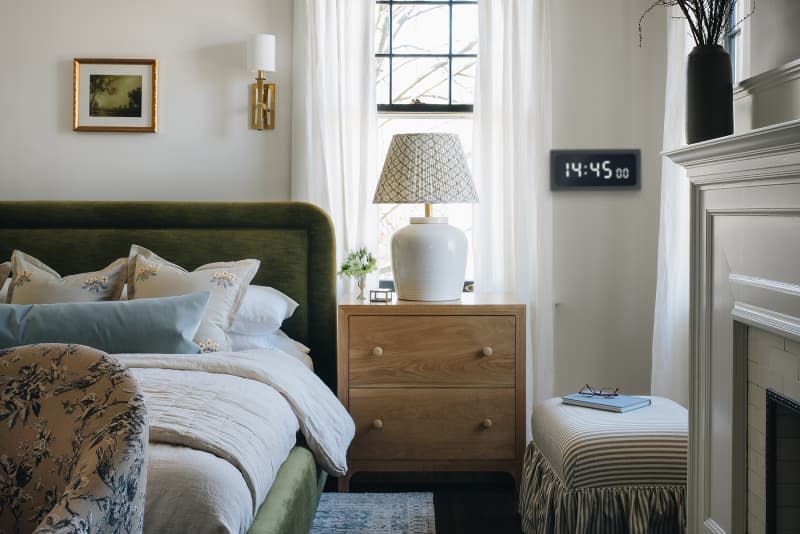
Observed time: 14.45.00
